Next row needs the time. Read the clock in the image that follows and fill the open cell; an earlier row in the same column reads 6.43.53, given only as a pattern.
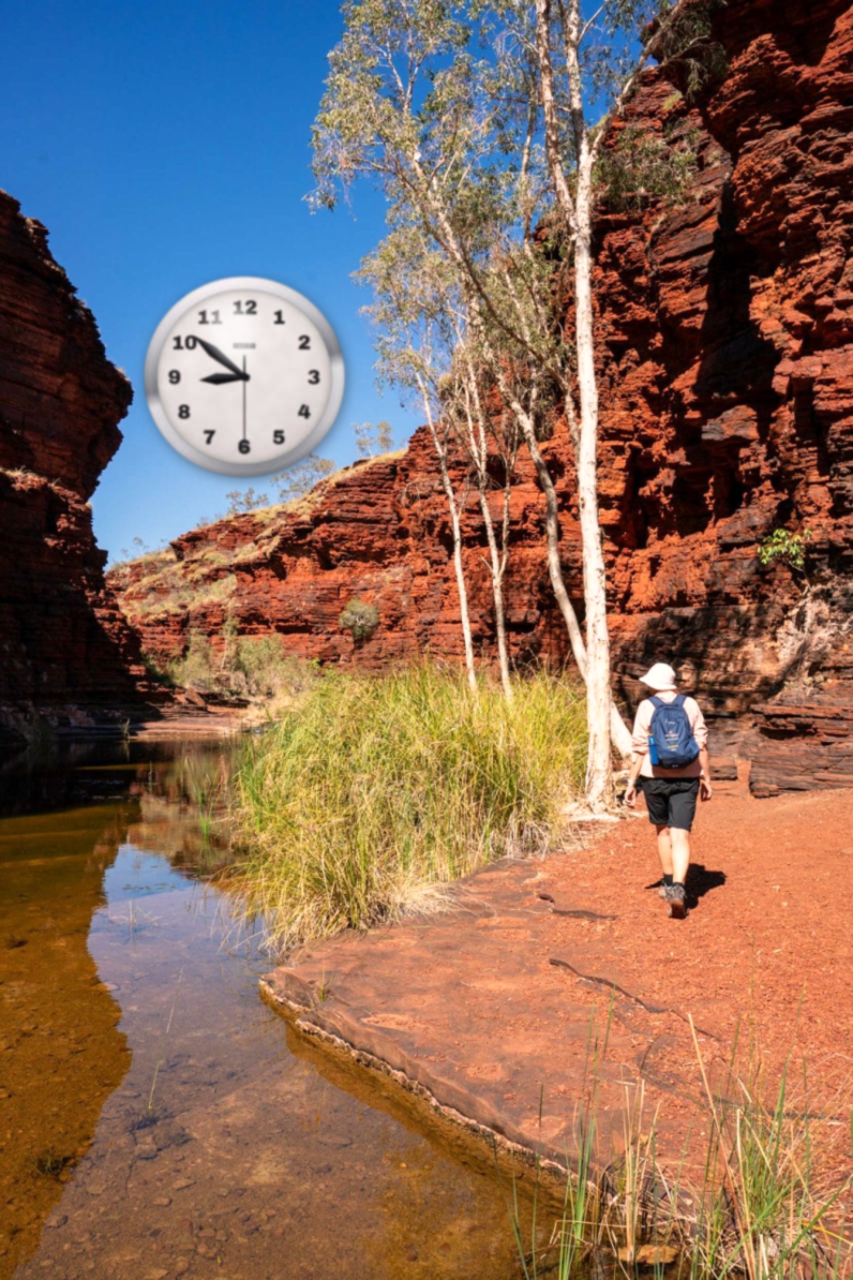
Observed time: 8.51.30
